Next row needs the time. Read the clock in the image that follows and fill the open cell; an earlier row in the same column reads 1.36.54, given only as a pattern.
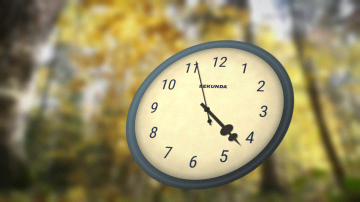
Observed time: 4.21.56
